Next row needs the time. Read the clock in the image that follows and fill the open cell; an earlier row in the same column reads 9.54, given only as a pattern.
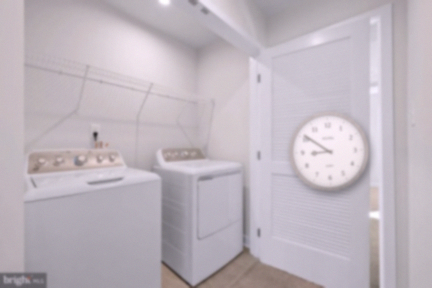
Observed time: 8.51
